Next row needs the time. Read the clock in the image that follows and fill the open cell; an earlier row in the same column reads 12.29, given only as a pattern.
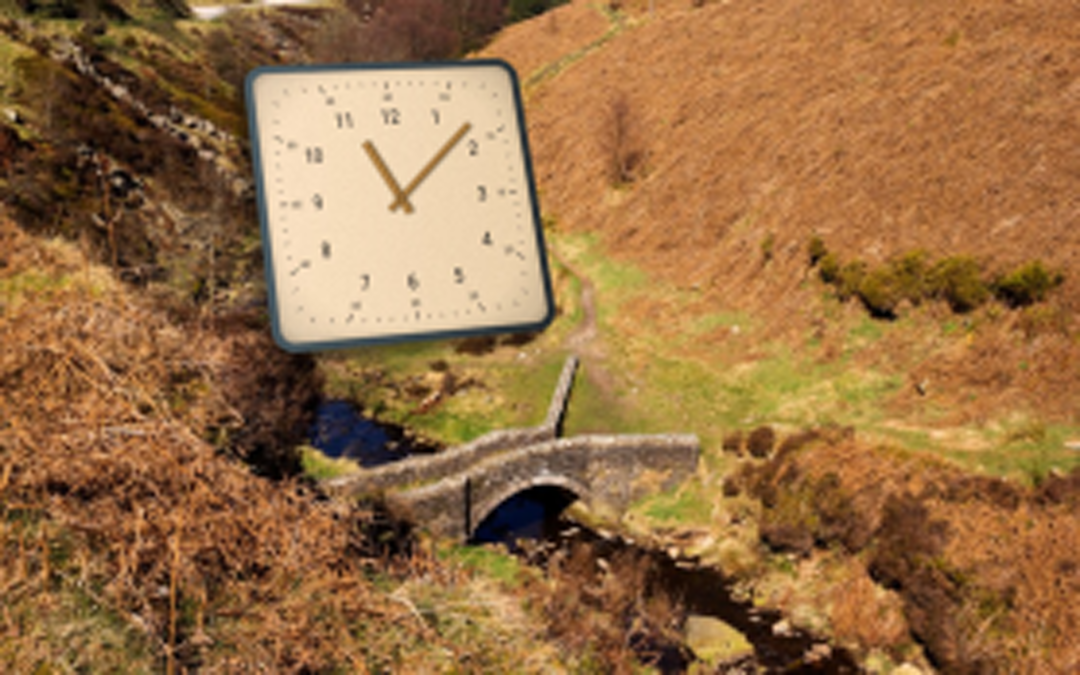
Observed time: 11.08
